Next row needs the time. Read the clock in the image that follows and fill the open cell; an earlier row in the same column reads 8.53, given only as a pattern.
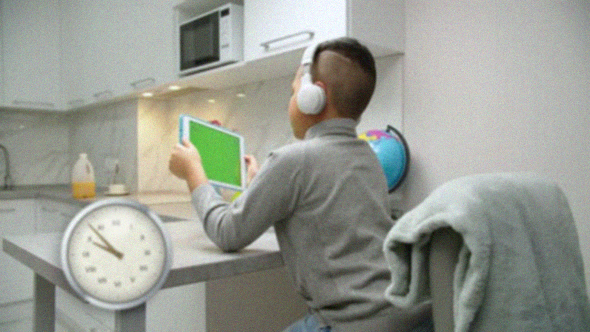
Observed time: 9.53
